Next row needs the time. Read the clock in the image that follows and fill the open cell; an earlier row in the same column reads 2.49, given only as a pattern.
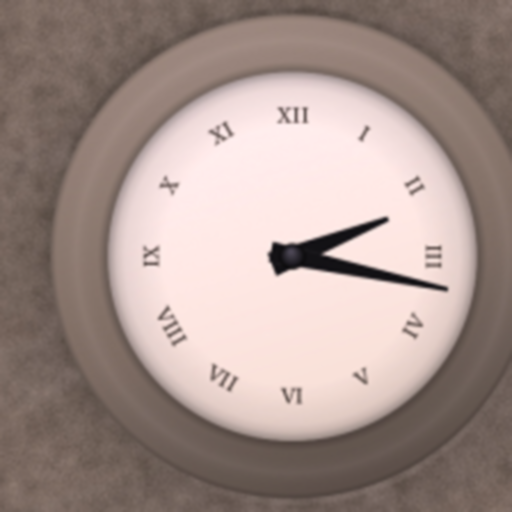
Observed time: 2.17
